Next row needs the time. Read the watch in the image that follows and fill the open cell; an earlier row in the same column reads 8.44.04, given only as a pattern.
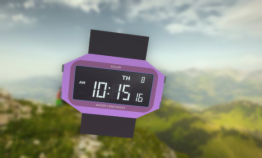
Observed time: 10.15.16
